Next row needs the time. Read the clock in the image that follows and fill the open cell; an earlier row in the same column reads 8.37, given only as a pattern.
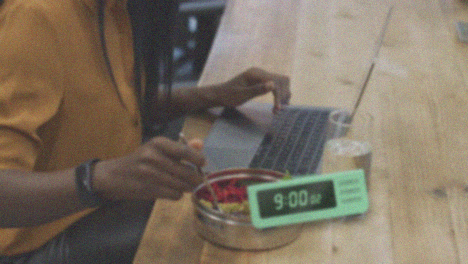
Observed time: 9.00
